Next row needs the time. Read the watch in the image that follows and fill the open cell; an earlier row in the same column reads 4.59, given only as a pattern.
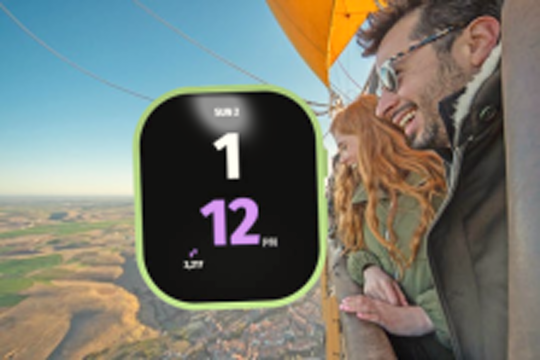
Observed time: 1.12
